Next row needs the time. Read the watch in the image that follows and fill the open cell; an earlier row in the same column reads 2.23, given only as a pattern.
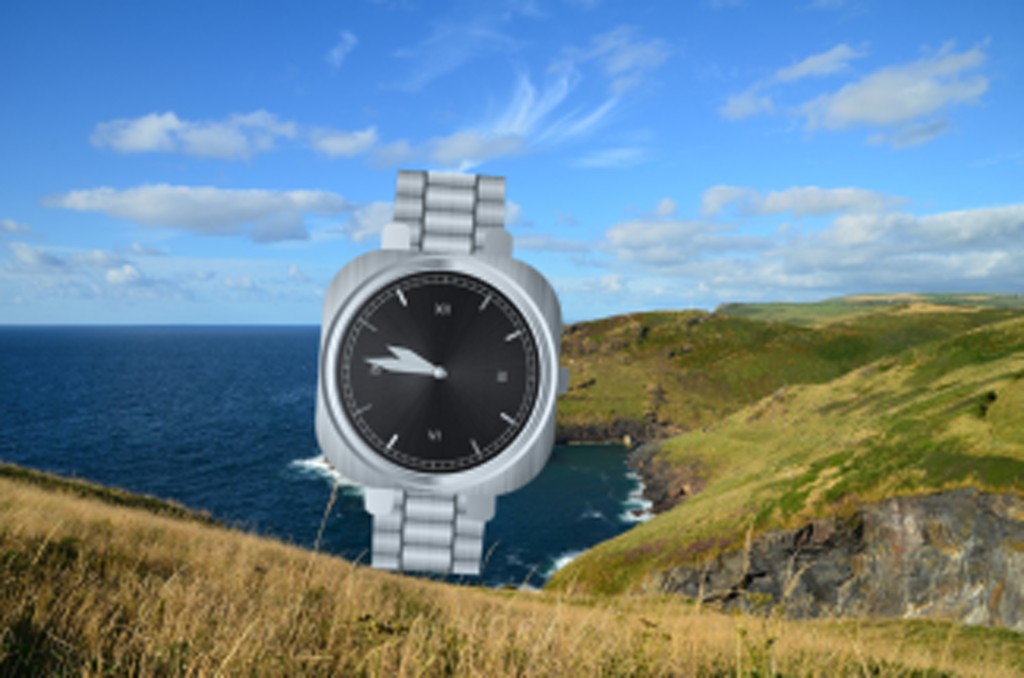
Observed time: 9.46
